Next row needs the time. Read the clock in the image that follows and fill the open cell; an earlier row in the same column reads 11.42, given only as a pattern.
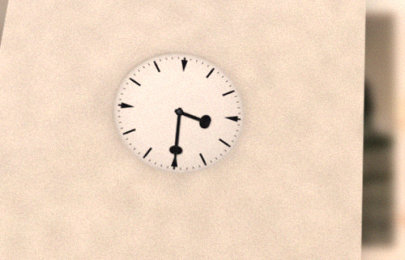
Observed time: 3.30
